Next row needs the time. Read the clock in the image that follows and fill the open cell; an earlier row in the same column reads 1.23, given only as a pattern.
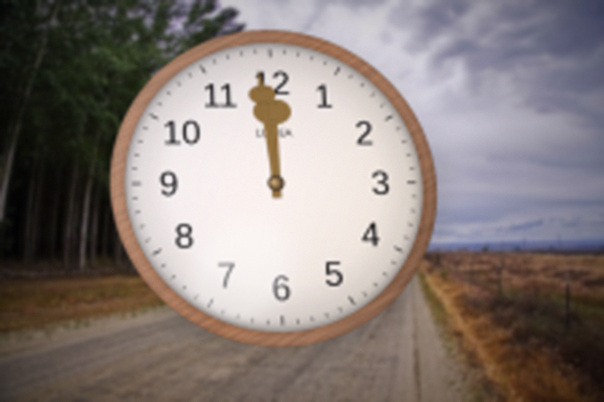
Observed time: 11.59
